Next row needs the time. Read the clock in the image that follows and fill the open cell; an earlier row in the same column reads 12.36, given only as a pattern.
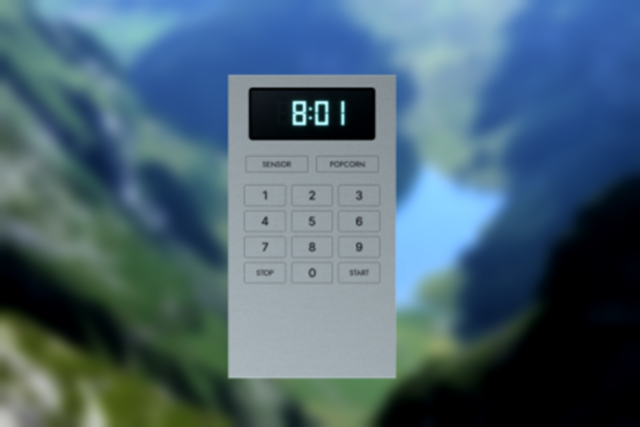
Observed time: 8.01
